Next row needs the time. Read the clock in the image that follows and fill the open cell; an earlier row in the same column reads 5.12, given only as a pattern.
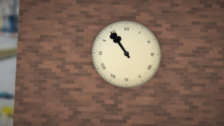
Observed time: 10.54
